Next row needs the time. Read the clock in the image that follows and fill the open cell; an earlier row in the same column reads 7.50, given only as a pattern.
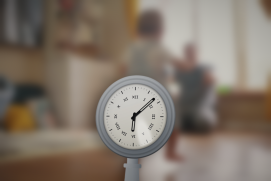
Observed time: 6.08
